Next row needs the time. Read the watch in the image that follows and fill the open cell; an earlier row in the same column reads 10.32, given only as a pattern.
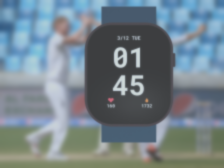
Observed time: 1.45
